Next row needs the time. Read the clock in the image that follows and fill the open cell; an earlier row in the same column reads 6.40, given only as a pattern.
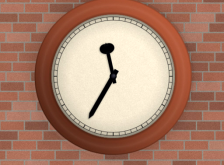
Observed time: 11.35
